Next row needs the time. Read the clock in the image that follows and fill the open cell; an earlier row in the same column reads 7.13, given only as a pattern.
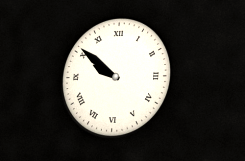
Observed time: 9.51
